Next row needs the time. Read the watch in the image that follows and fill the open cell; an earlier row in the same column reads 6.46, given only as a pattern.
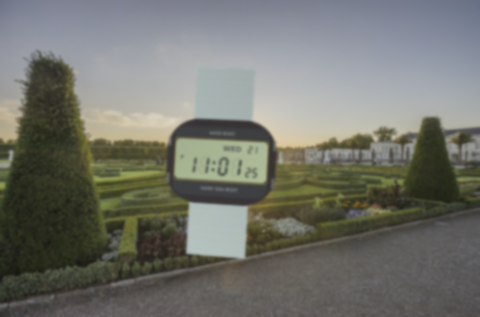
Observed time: 11.01
